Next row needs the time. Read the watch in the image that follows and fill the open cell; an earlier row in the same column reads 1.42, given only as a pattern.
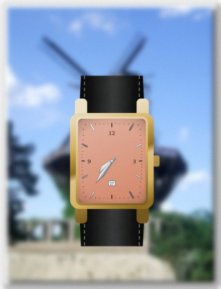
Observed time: 7.36
